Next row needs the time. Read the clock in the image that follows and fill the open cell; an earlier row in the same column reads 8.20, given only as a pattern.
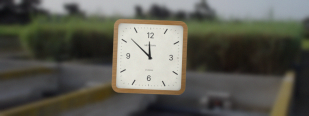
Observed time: 11.52
